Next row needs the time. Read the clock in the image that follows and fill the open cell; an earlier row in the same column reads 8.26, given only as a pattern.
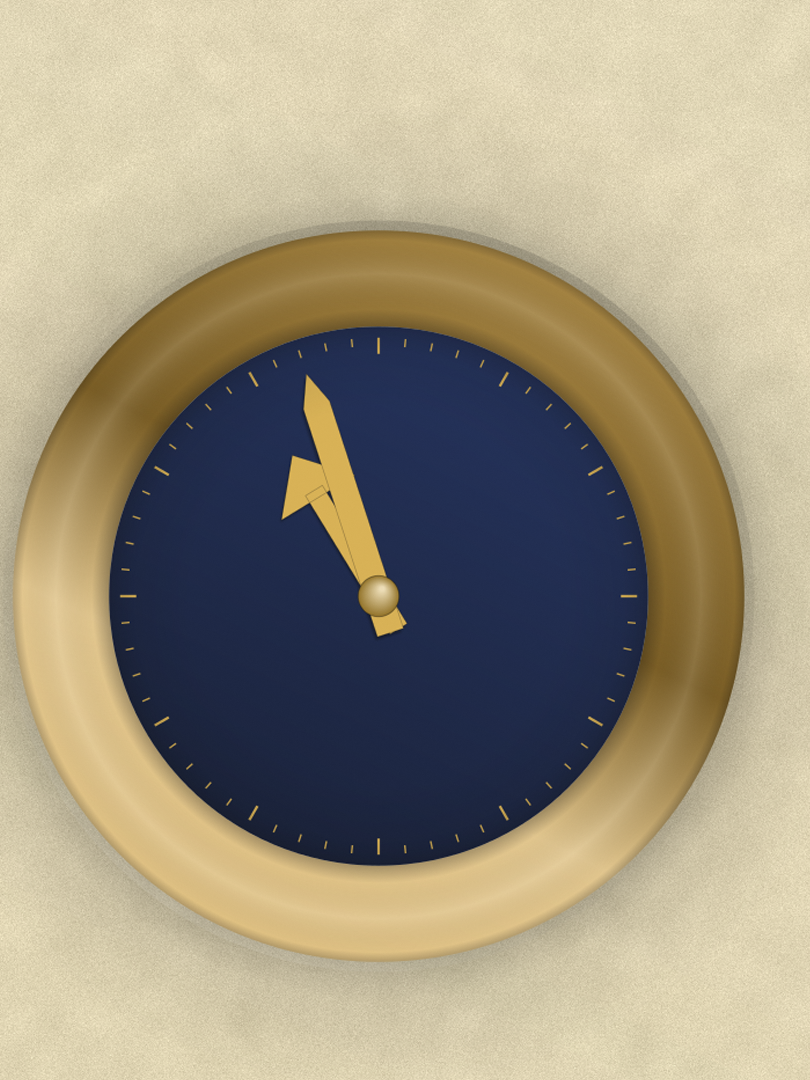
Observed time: 10.57
